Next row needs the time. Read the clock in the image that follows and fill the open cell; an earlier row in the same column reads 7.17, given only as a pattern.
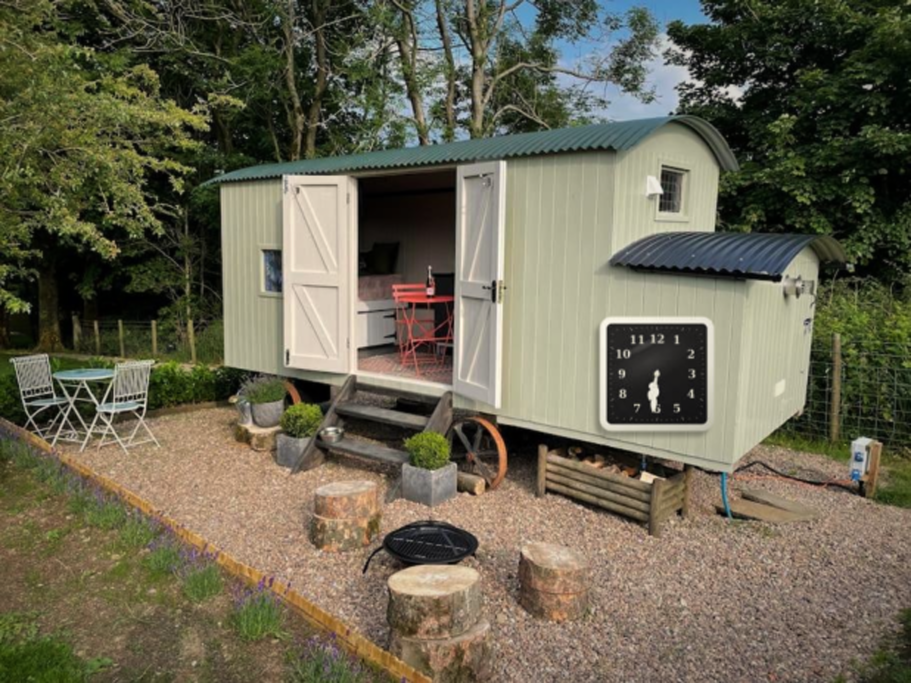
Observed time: 6.31
